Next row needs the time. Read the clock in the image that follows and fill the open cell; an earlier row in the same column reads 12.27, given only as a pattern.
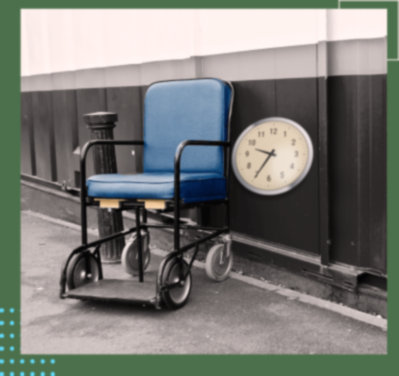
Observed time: 9.35
